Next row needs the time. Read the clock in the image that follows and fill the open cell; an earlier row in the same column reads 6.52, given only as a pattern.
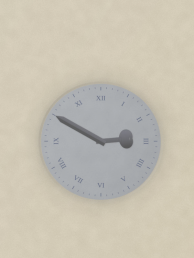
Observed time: 2.50
